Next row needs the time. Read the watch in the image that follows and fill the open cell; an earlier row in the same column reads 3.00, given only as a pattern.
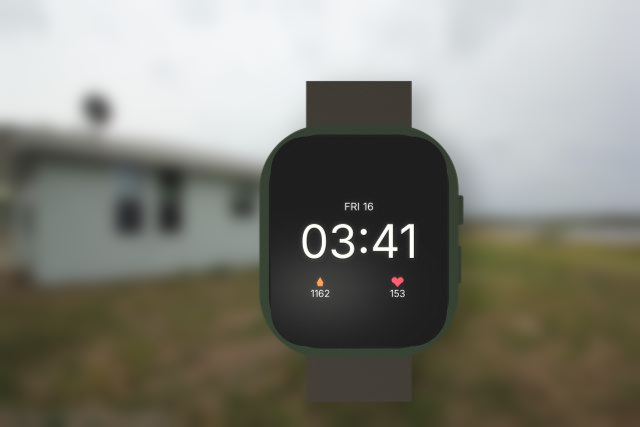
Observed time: 3.41
